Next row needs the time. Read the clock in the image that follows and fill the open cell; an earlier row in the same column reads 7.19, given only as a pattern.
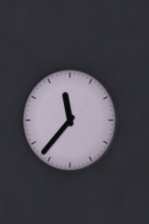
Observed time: 11.37
